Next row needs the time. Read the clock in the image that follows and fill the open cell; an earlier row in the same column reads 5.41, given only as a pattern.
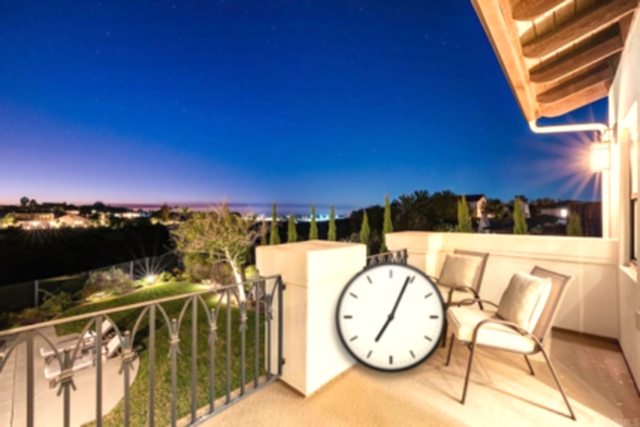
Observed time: 7.04
